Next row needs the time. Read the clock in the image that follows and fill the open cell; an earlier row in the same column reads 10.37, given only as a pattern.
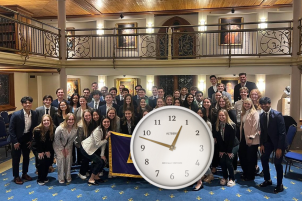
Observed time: 12.48
